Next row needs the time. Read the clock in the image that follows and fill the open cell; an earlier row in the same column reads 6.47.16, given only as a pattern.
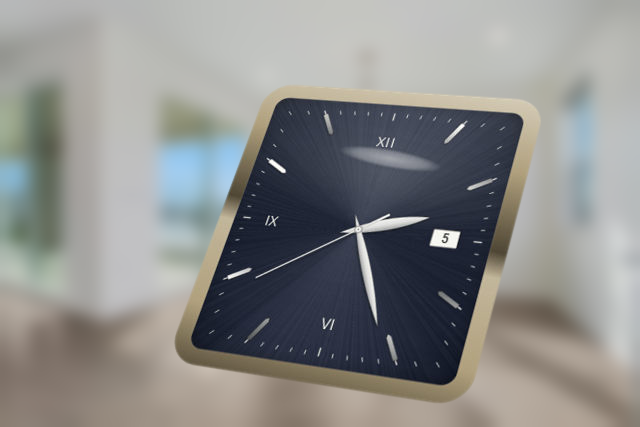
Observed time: 2.25.39
